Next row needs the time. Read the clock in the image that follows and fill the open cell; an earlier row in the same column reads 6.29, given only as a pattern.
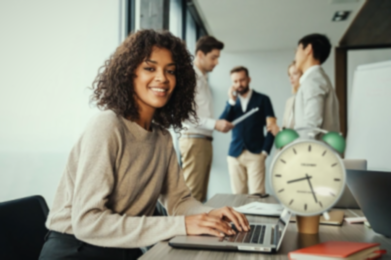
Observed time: 8.26
